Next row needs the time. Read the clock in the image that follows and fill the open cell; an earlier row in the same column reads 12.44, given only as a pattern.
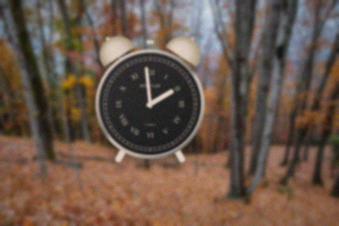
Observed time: 1.59
